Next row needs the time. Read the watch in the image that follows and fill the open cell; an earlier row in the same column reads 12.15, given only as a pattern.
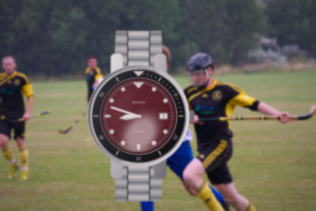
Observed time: 8.48
